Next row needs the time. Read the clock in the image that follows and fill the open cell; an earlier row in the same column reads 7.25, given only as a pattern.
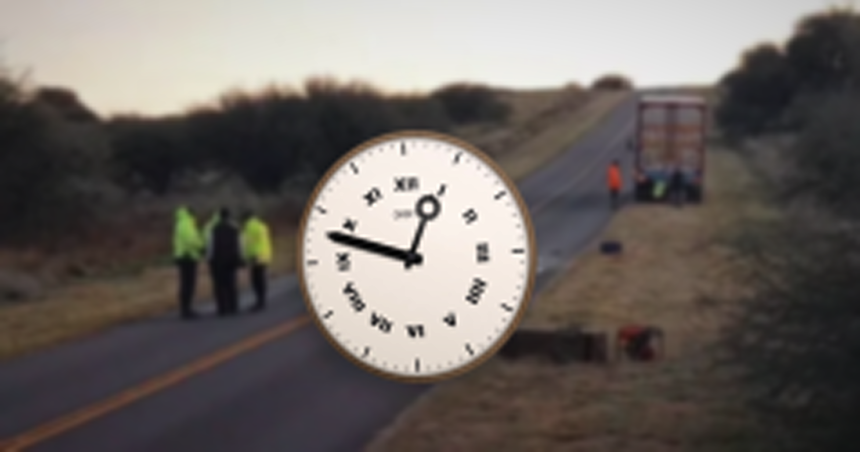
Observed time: 12.48
